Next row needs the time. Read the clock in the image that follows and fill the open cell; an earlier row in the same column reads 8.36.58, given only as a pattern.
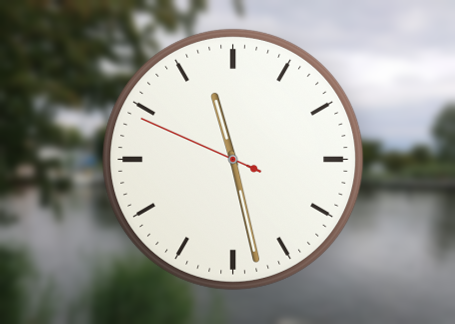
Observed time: 11.27.49
